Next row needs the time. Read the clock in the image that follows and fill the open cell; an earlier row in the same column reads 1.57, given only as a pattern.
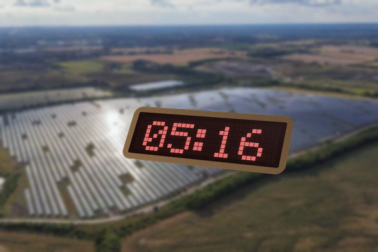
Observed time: 5.16
